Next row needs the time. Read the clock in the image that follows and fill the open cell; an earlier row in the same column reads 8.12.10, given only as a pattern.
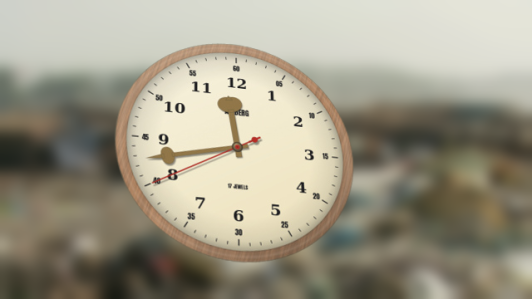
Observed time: 11.42.40
